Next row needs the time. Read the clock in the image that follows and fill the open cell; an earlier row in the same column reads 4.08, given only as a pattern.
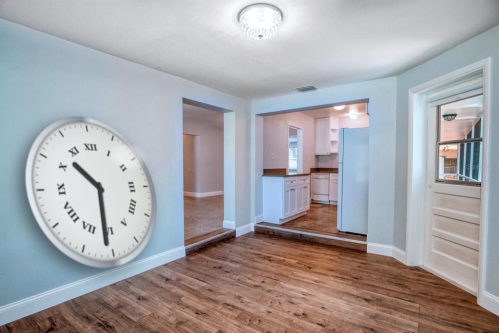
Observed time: 10.31
